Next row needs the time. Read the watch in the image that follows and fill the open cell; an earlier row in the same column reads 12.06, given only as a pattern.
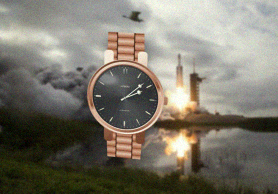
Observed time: 2.08
